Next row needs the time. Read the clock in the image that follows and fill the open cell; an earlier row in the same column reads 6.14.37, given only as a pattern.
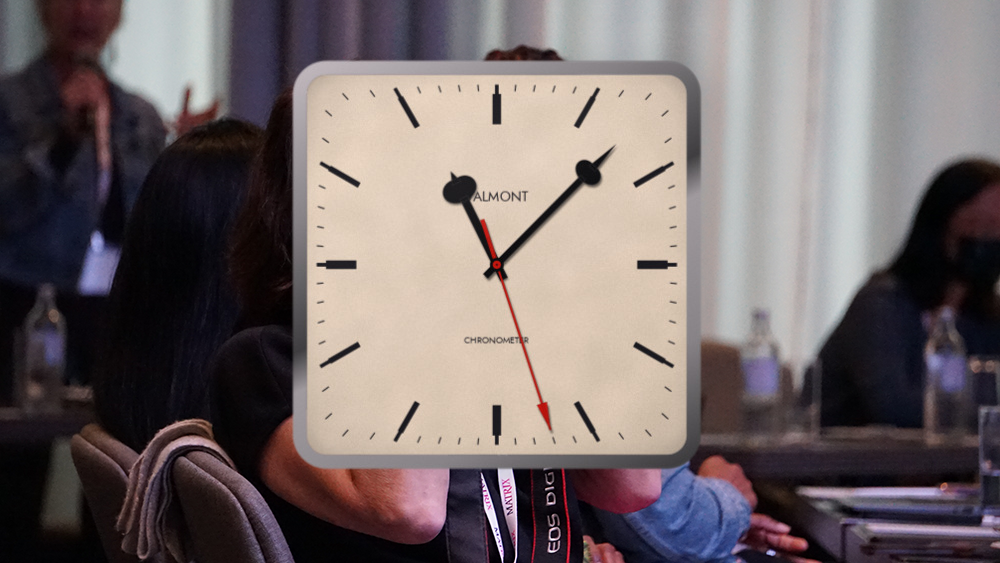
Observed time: 11.07.27
